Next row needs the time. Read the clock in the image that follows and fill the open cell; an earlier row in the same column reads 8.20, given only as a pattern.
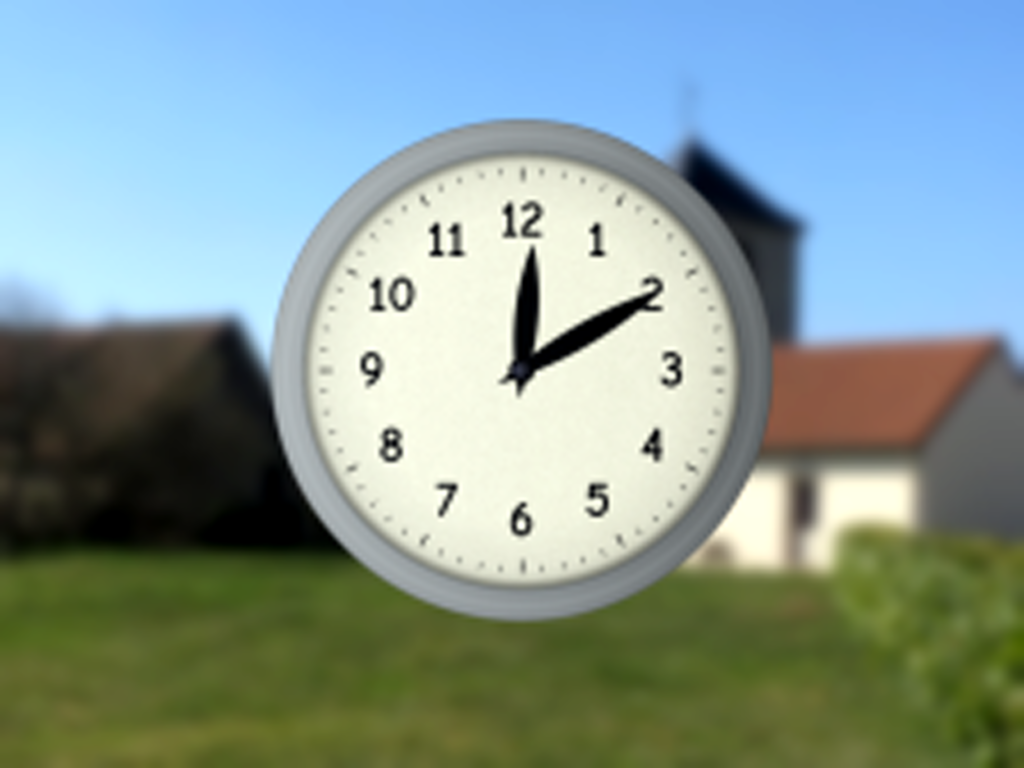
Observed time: 12.10
